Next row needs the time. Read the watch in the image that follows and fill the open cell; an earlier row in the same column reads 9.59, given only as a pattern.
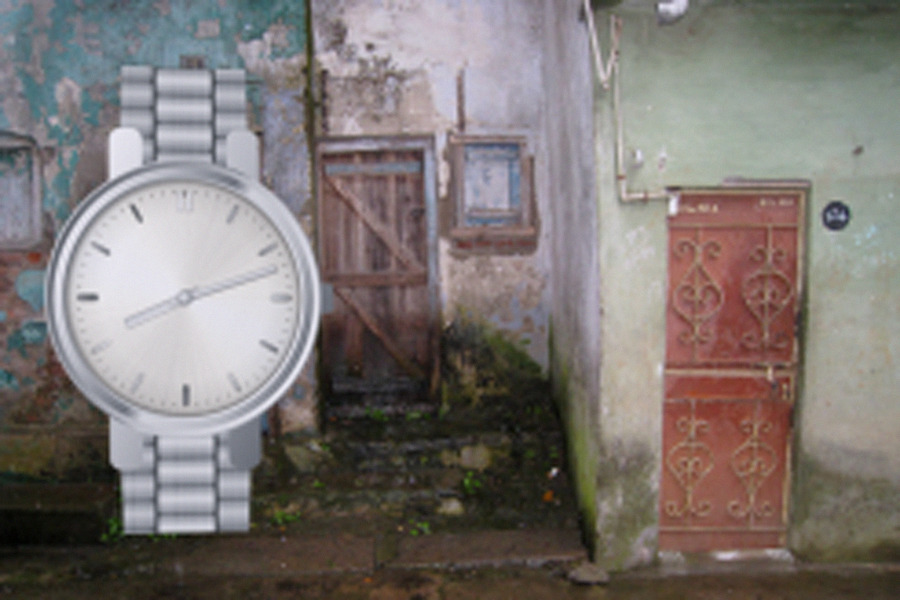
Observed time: 8.12
